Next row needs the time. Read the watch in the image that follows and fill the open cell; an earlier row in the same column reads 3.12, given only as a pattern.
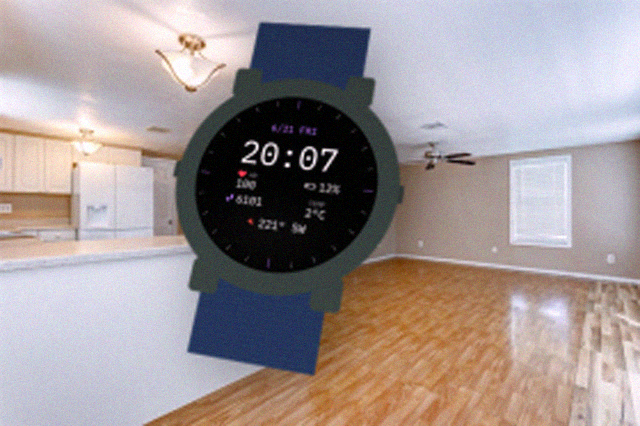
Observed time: 20.07
